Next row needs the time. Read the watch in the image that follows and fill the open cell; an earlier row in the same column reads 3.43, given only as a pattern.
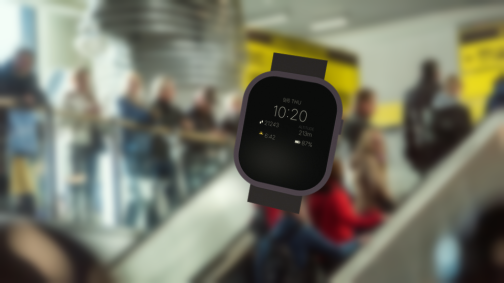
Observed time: 10.20
